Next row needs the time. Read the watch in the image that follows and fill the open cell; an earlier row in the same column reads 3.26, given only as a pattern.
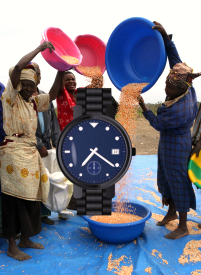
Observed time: 7.21
